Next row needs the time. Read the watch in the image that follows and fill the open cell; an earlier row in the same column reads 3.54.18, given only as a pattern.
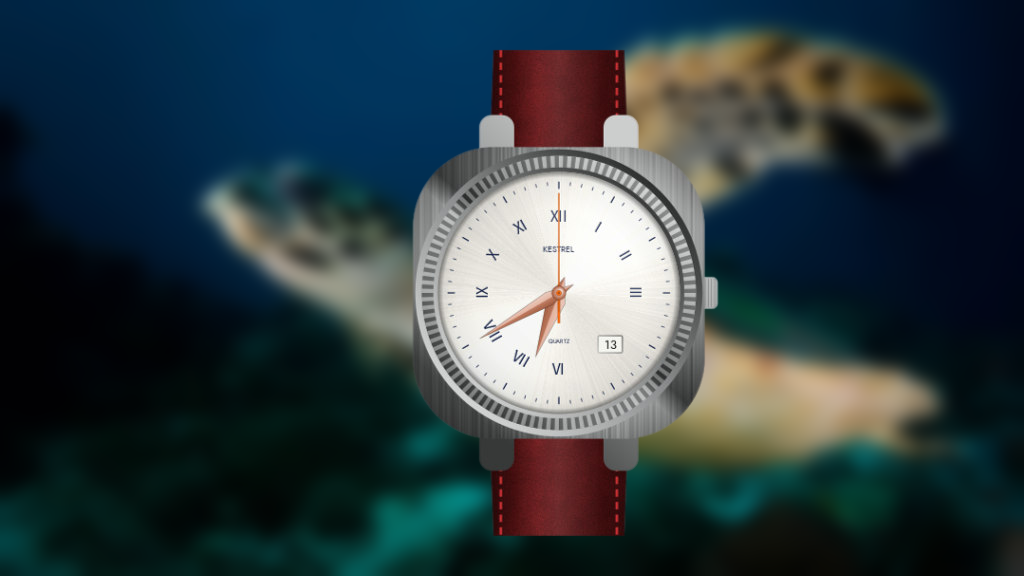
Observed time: 6.40.00
